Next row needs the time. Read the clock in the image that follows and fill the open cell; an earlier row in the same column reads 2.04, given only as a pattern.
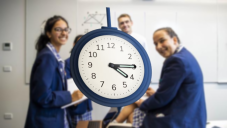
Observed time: 4.15
